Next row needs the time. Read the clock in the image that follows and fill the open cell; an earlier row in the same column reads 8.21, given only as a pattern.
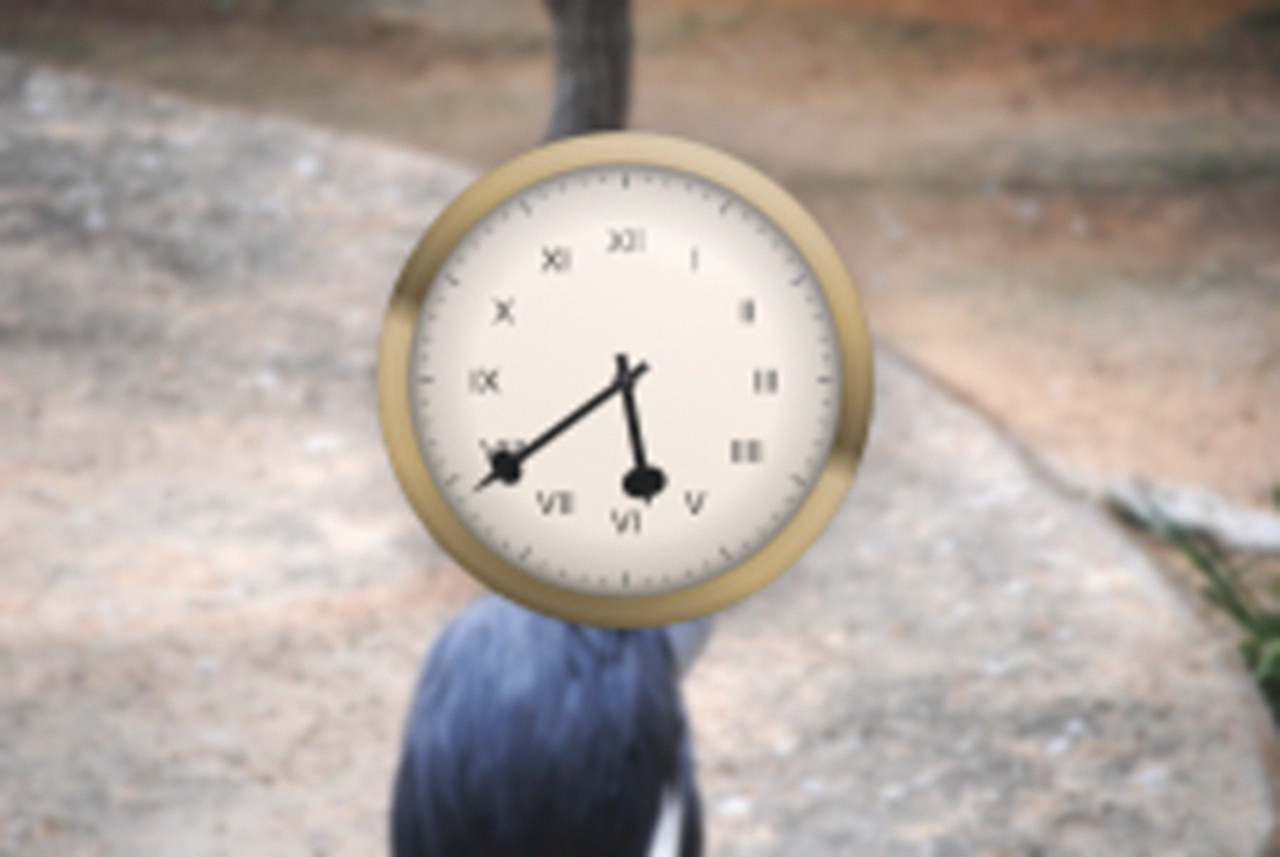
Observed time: 5.39
